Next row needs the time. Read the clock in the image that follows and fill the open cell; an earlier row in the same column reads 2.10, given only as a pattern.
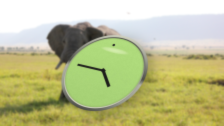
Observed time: 4.46
